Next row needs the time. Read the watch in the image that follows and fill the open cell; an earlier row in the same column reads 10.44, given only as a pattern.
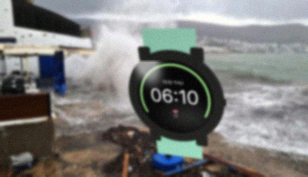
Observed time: 6.10
